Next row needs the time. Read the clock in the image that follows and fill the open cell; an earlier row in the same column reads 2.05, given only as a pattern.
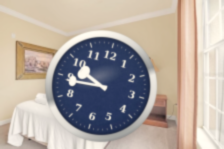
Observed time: 9.44
